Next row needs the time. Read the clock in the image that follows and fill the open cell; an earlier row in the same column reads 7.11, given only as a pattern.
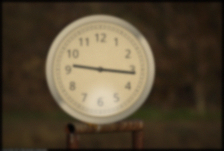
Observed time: 9.16
